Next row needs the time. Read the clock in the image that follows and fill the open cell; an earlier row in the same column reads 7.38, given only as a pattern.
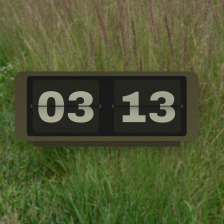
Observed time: 3.13
